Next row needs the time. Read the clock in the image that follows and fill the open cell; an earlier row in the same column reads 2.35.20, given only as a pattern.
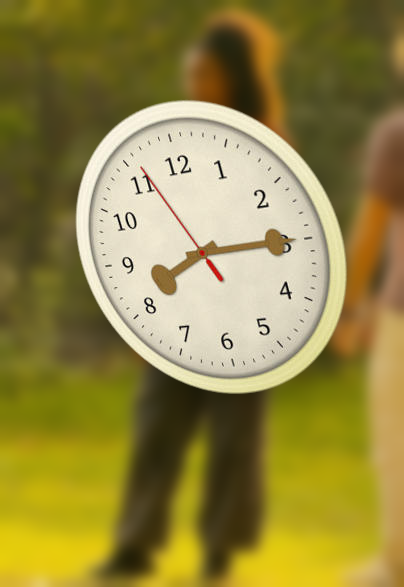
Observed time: 8.14.56
